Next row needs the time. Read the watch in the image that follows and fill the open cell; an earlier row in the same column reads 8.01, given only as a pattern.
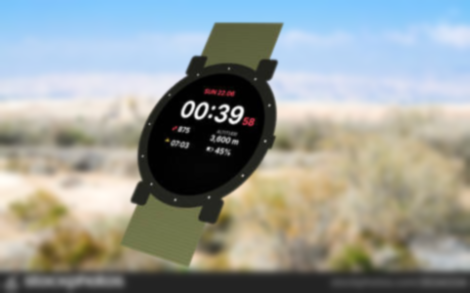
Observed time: 0.39
